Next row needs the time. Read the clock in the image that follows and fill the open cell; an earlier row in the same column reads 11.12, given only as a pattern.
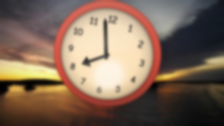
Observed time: 7.58
